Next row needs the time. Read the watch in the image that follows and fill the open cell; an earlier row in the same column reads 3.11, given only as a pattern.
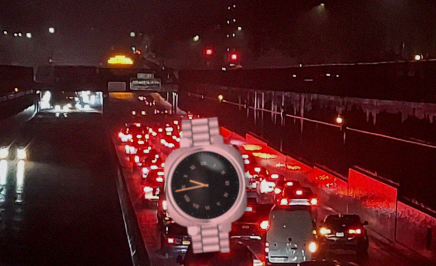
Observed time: 9.44
